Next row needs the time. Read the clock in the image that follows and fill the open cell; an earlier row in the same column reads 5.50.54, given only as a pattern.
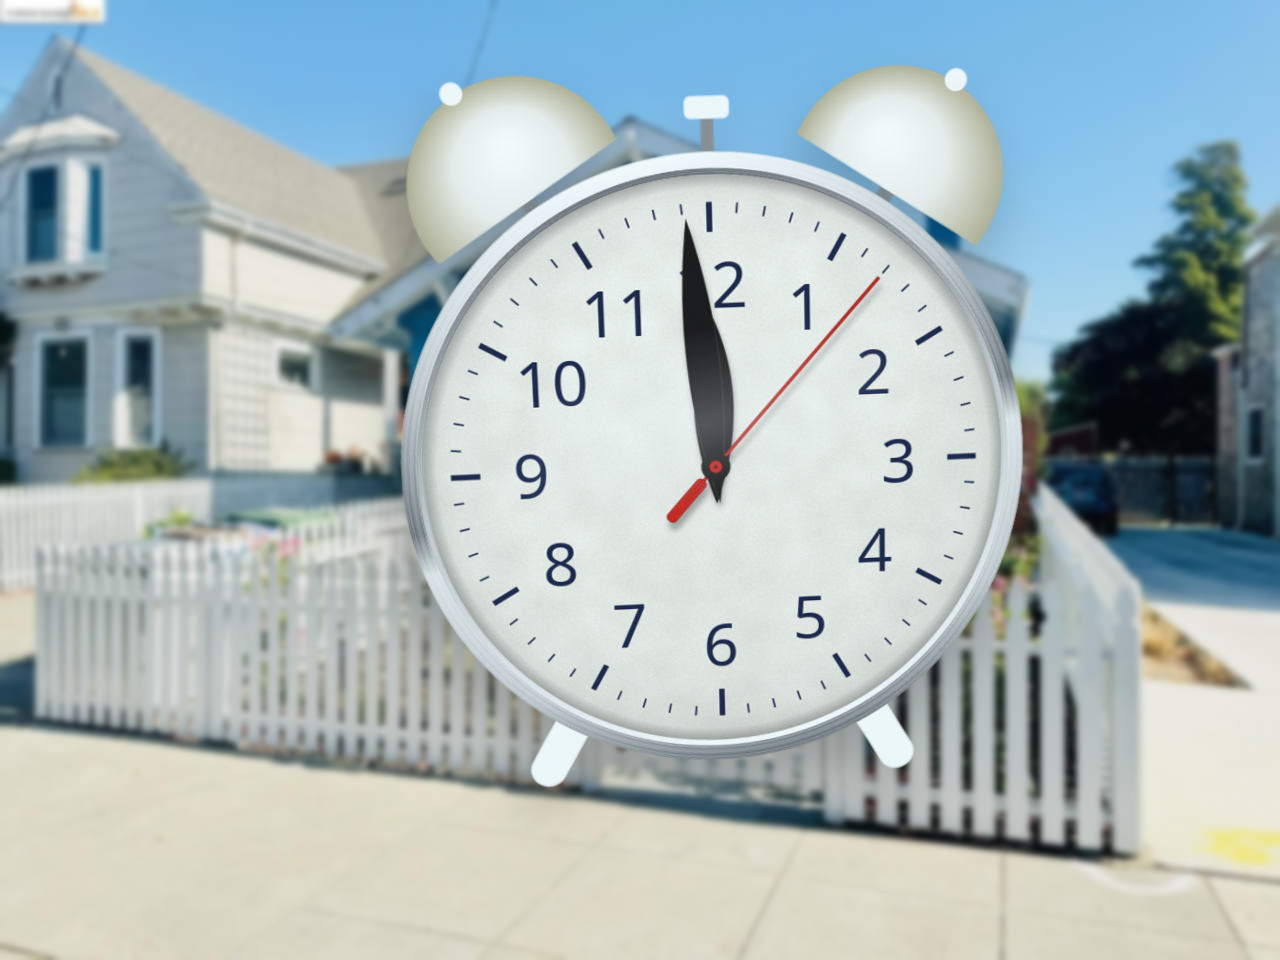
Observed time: 11.59.07
